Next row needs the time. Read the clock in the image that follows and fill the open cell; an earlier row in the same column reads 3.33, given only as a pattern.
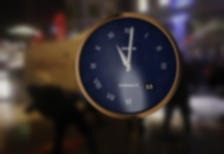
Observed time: 11.01
